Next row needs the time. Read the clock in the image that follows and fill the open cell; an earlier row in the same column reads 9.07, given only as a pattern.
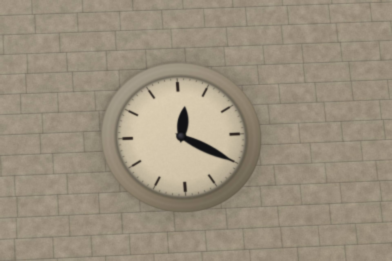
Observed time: 12.20
